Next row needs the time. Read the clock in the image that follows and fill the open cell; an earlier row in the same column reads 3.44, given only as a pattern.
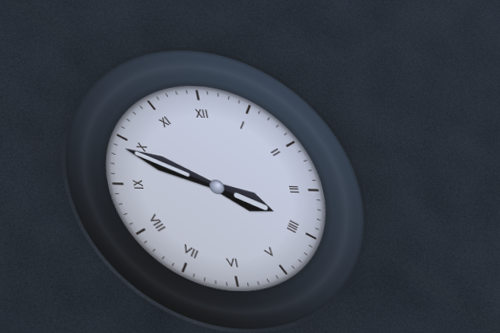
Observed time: 3.49
